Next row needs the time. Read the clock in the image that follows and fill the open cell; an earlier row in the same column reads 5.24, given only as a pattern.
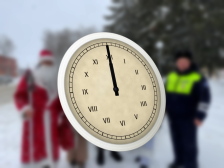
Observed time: 12.00
